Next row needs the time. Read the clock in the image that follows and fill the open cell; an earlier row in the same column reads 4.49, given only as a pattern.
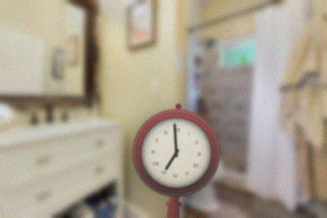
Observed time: 6.59
